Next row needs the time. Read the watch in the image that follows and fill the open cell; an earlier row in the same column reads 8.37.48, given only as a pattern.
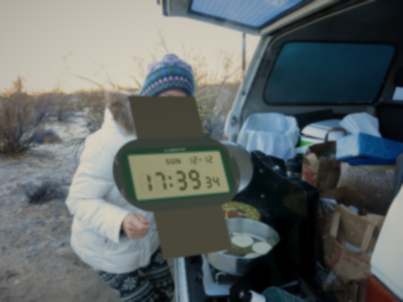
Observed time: 17.39.34
